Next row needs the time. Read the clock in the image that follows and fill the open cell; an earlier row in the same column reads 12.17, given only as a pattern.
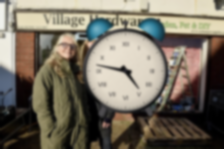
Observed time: 4.47
